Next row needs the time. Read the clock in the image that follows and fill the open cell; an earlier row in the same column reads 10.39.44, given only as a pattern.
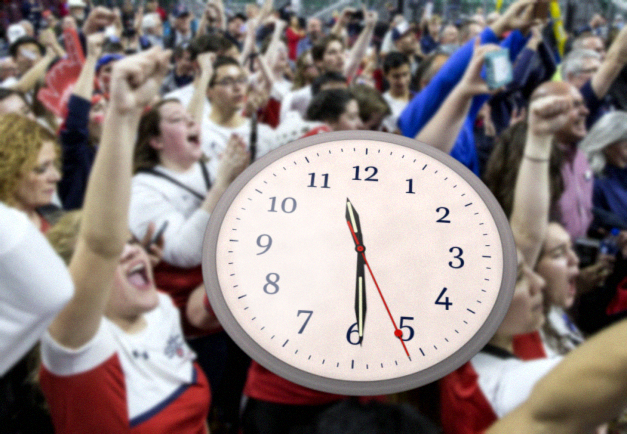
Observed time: 11.29.26
